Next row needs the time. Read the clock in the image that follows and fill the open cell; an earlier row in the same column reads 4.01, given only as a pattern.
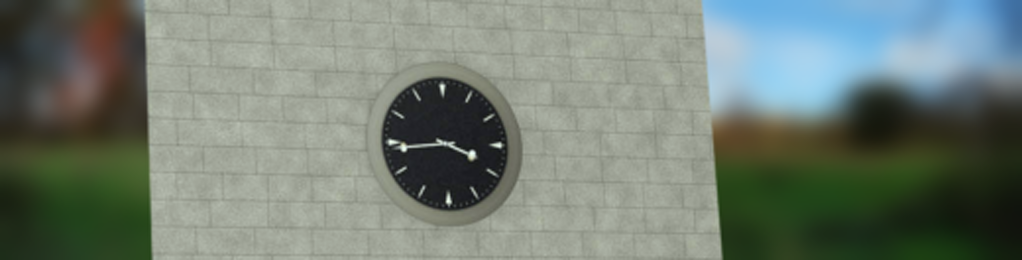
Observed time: 3.44
